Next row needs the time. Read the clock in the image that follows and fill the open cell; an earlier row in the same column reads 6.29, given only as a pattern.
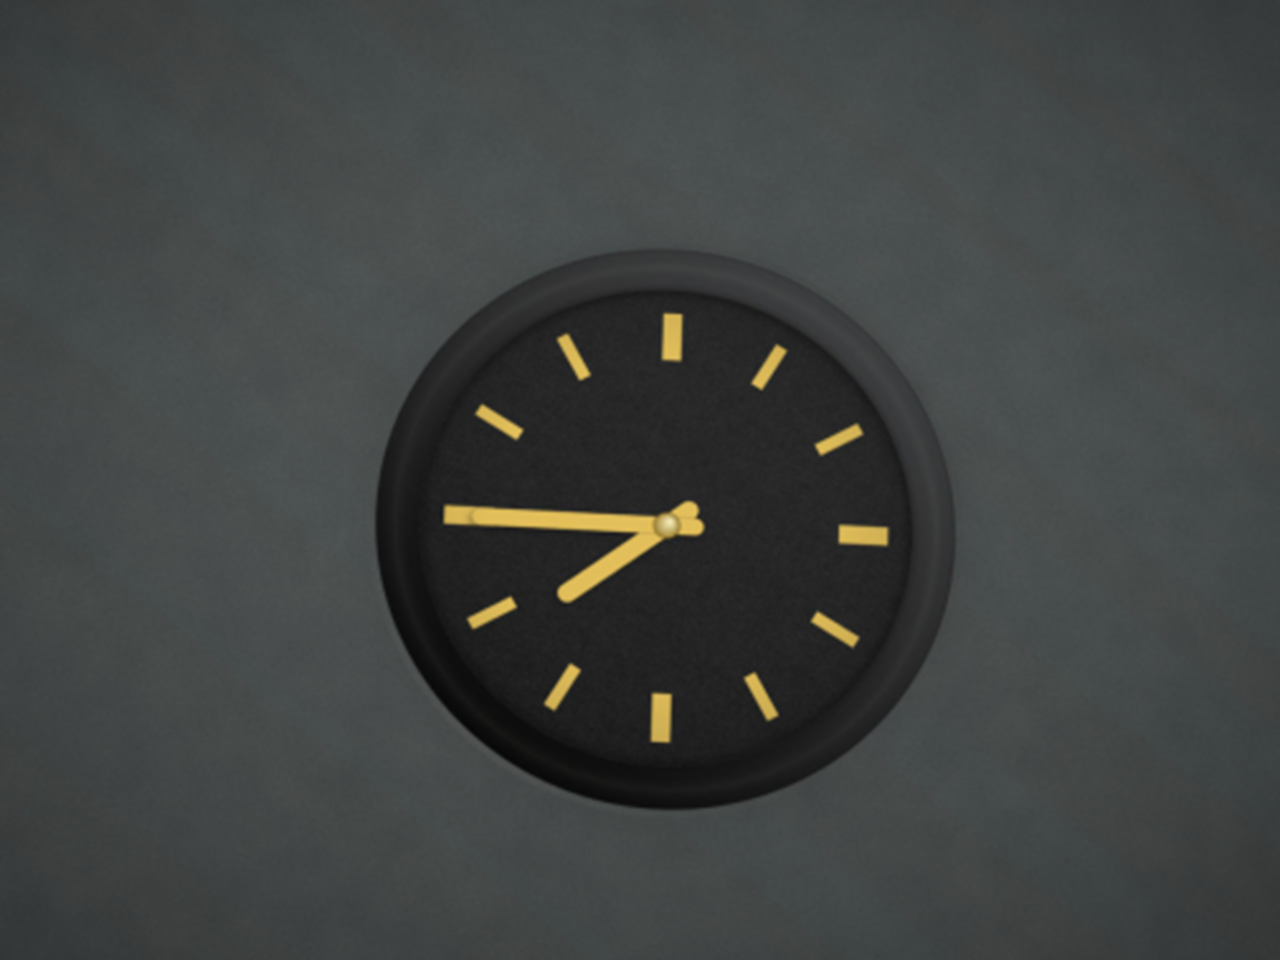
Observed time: 7.45
